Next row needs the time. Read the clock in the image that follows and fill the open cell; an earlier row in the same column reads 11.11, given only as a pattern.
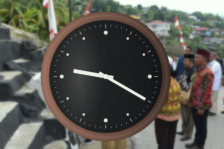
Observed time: 9.20
